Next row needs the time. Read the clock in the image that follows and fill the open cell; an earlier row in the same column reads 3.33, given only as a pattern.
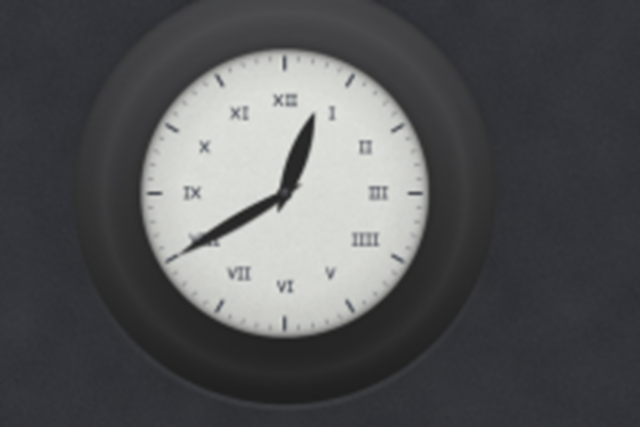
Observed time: 12.40
